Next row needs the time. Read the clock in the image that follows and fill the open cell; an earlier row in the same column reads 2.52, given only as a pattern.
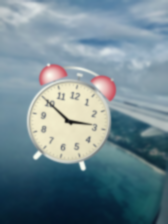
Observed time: 2.50
